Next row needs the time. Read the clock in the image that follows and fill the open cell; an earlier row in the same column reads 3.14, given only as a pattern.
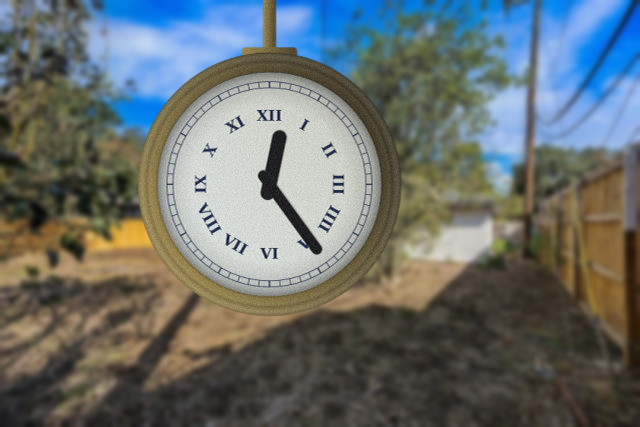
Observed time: 12.24
